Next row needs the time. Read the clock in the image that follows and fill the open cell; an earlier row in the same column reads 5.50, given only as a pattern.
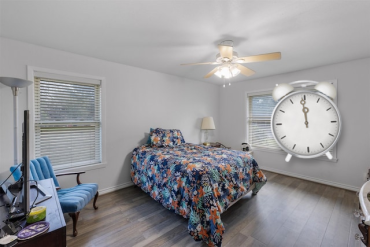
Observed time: 11.59
